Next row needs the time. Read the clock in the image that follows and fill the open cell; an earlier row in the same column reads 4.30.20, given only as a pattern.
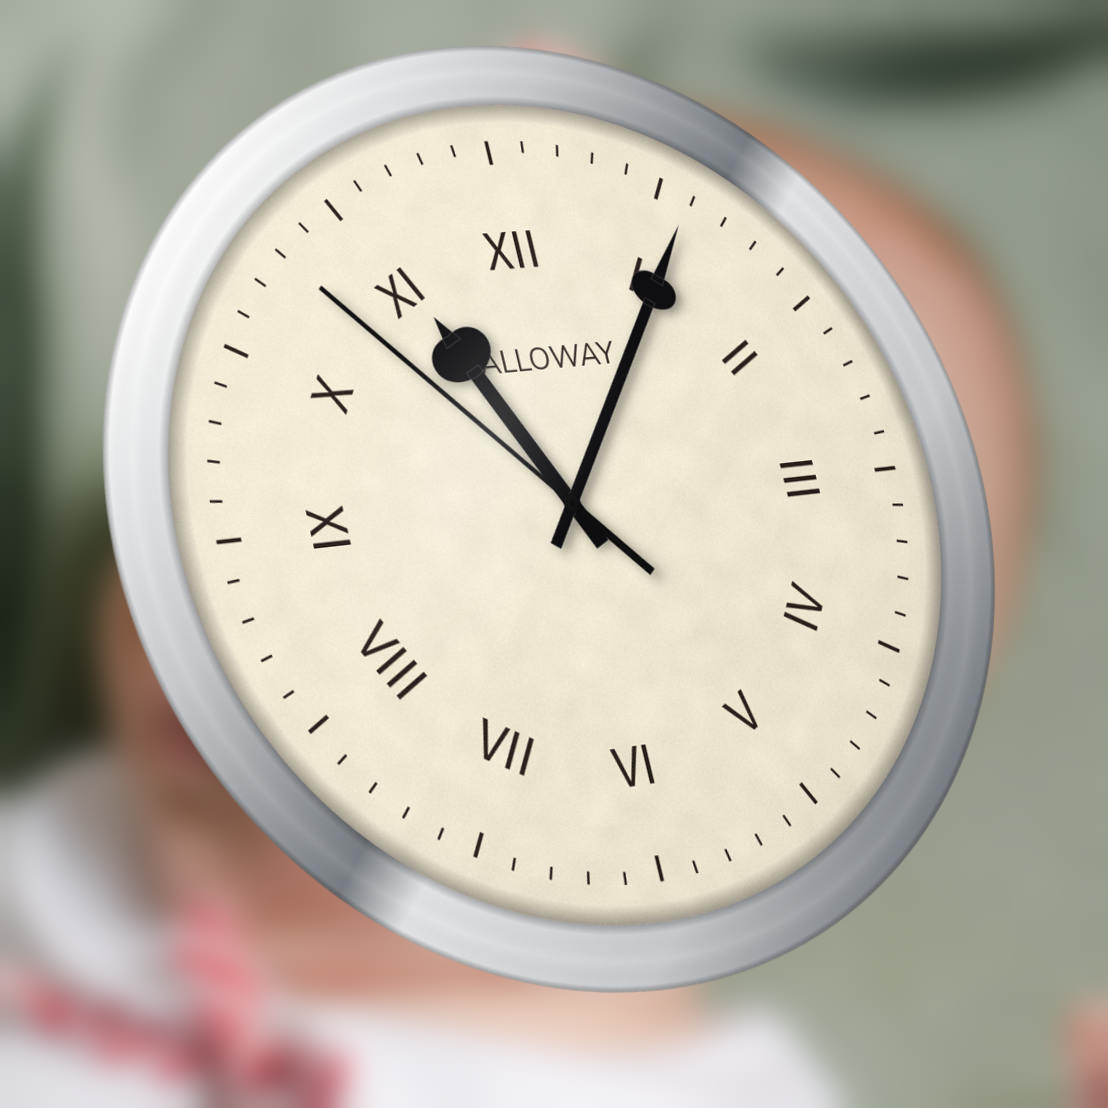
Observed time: 11.05.53
